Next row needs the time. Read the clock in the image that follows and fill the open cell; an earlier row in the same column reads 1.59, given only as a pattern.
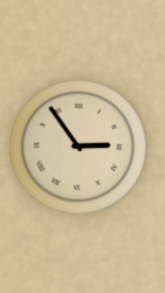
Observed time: 2.54
